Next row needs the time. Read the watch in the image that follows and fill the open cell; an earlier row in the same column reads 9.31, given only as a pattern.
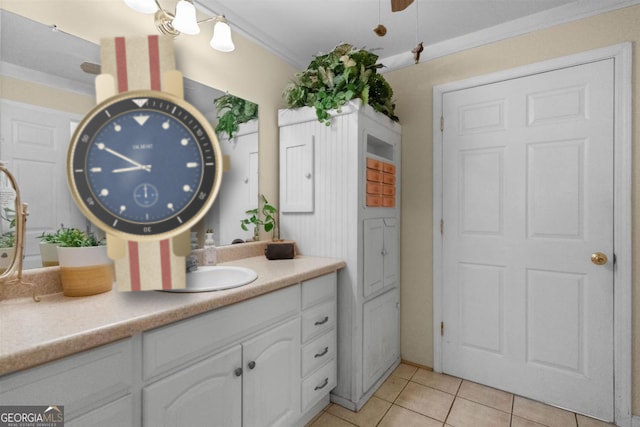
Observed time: 8.50
